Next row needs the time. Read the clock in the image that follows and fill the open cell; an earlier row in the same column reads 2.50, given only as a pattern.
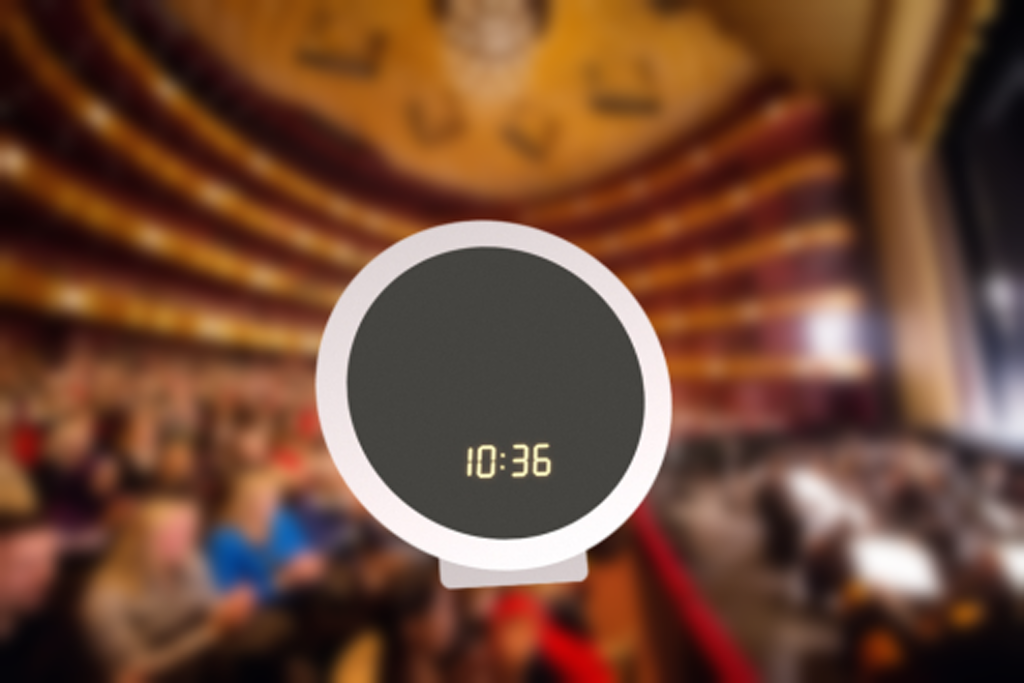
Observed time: 10.36
